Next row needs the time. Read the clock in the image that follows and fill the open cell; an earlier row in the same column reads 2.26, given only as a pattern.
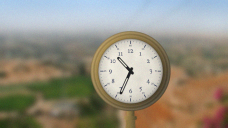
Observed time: 10.34
